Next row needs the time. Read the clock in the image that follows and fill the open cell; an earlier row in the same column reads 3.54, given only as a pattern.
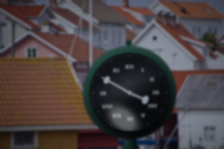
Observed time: 3.50
